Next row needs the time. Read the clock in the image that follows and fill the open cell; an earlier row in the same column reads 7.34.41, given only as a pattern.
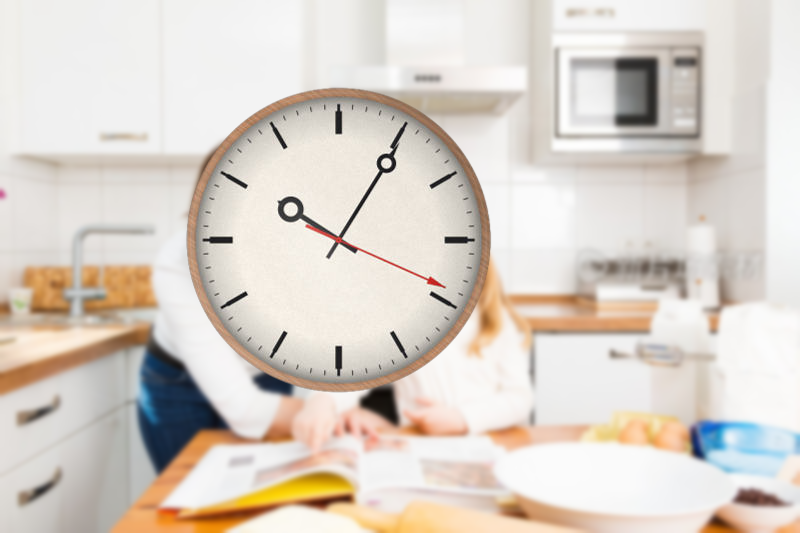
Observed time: 10.05.19
